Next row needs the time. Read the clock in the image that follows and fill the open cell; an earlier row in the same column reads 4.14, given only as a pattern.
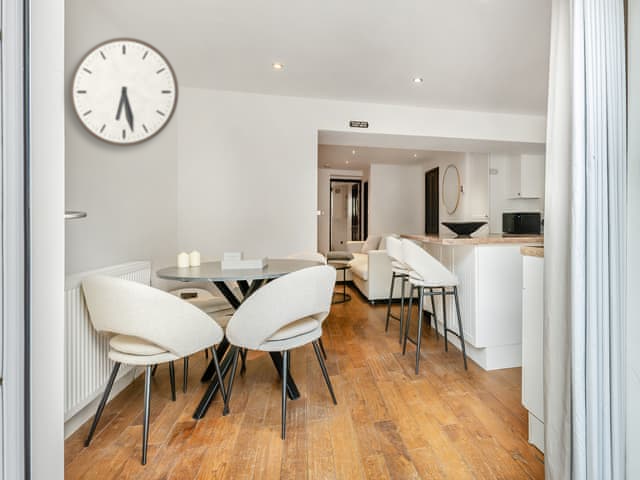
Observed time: 6.28
